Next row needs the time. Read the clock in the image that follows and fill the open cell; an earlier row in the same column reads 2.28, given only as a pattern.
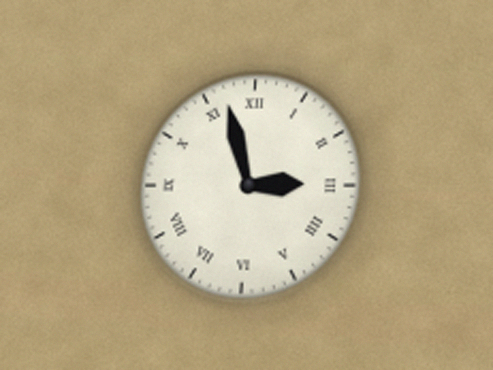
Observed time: 2.57
